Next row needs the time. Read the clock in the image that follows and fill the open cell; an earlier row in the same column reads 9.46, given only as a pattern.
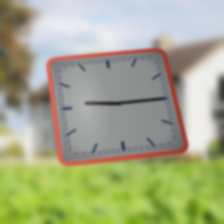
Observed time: 9.15
